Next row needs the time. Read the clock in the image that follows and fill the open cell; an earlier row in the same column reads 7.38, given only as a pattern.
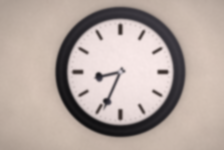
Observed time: 8.34
